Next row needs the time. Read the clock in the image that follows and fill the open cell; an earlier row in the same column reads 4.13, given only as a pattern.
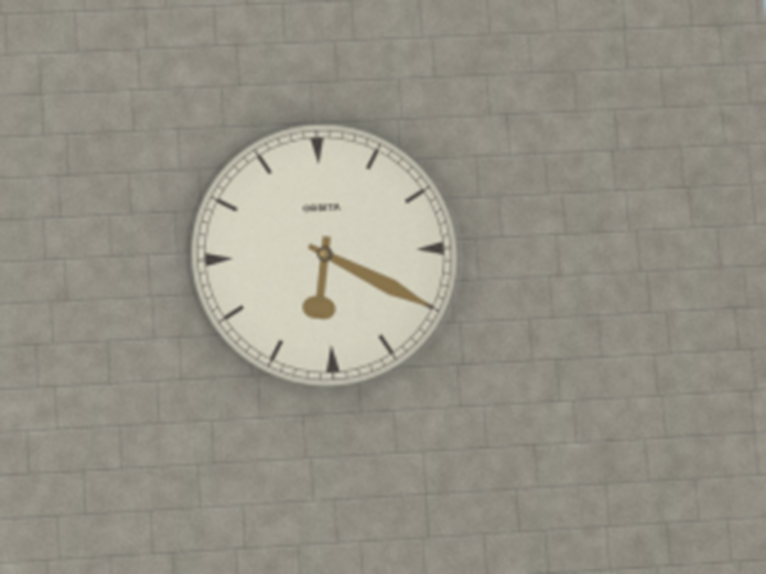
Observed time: 6.20
